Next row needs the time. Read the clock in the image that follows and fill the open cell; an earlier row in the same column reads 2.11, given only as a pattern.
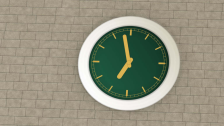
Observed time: 6.58
